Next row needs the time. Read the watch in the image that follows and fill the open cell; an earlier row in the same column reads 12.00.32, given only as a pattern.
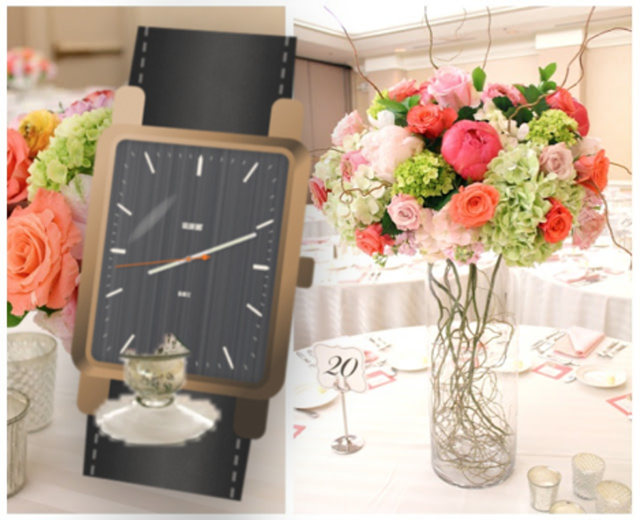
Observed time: 8.10.43
